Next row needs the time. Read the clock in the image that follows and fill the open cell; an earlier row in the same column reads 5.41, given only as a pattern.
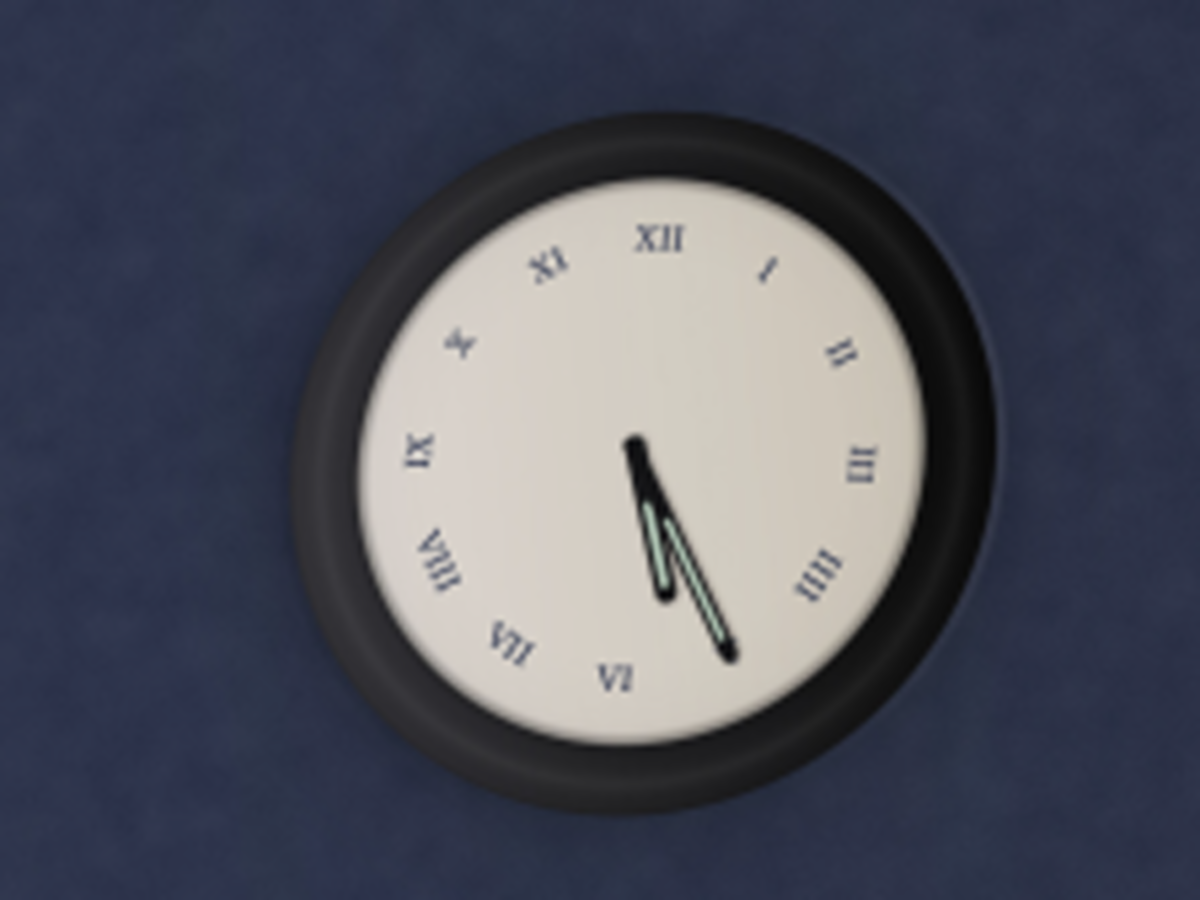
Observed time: 5.25
